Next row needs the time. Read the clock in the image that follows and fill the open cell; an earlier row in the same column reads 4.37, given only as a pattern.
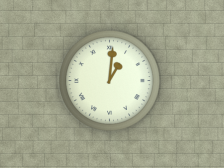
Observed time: 1.01
